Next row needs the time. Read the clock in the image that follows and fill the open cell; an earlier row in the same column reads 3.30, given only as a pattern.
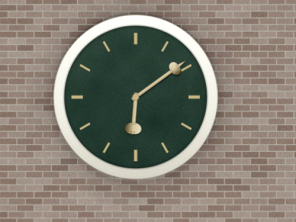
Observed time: 6.09
